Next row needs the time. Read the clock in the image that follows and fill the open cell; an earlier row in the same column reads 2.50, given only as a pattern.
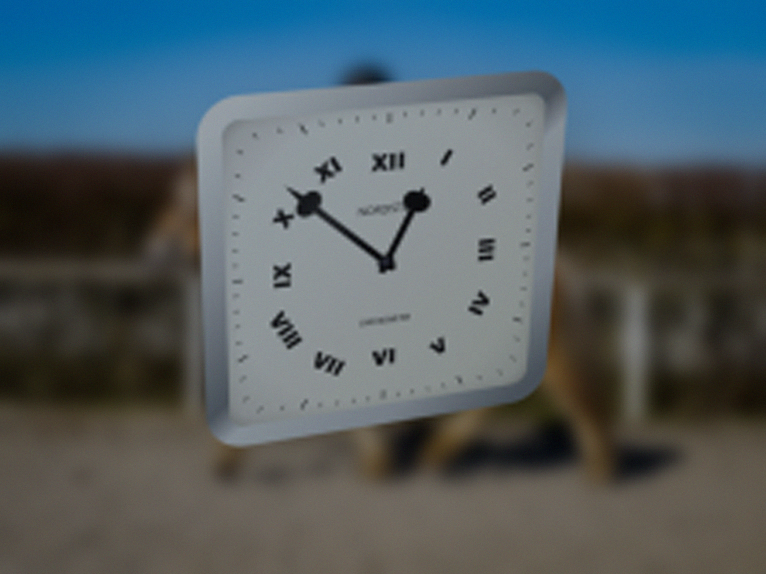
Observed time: 12.52
